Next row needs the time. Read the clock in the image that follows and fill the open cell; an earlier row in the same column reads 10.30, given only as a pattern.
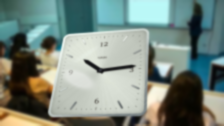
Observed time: 10.14
